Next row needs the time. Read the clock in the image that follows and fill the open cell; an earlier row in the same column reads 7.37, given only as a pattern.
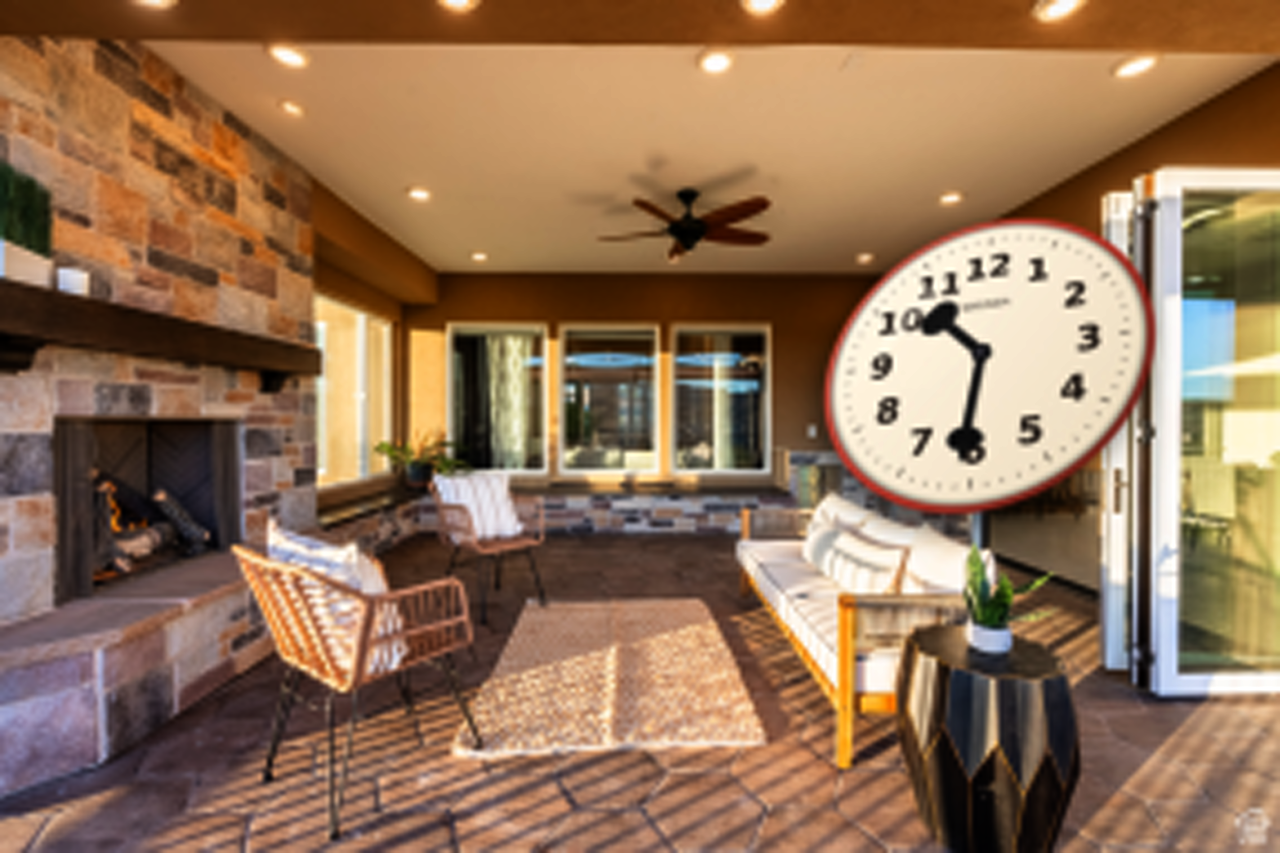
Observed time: 10.31
